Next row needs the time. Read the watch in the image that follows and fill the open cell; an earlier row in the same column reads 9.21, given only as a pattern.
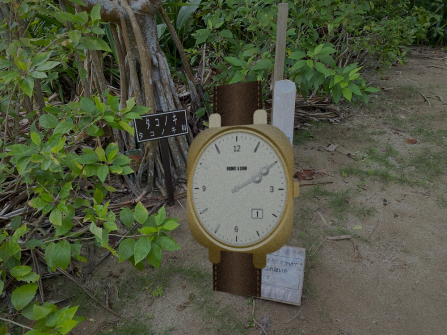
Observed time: 2.10
